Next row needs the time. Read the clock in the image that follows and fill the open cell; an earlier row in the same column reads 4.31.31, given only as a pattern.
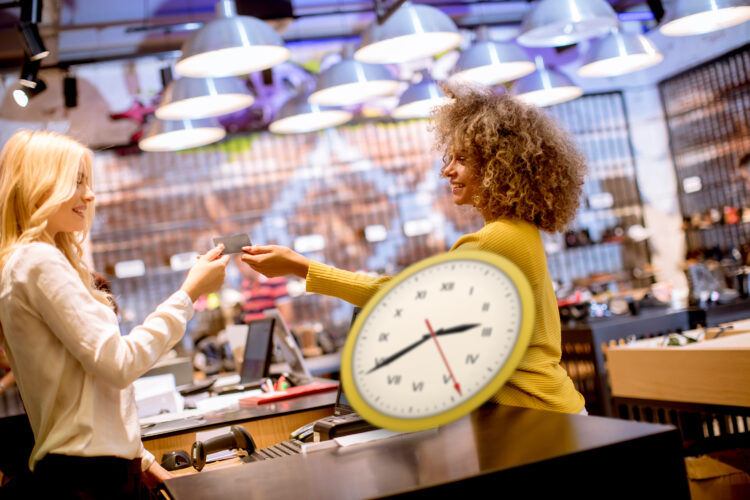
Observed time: 2.39.24
